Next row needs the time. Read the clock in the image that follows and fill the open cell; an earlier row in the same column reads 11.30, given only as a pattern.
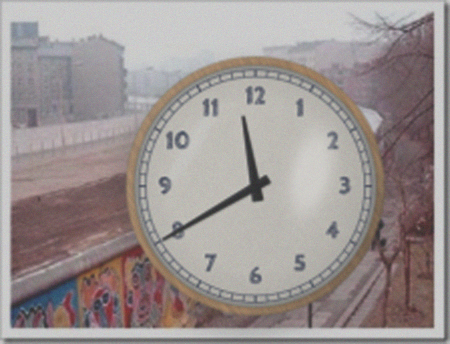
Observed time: 11.40
